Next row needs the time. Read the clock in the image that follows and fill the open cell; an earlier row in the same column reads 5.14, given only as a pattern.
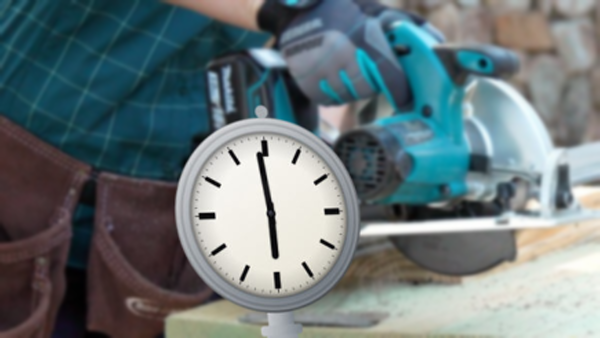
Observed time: 5.59
